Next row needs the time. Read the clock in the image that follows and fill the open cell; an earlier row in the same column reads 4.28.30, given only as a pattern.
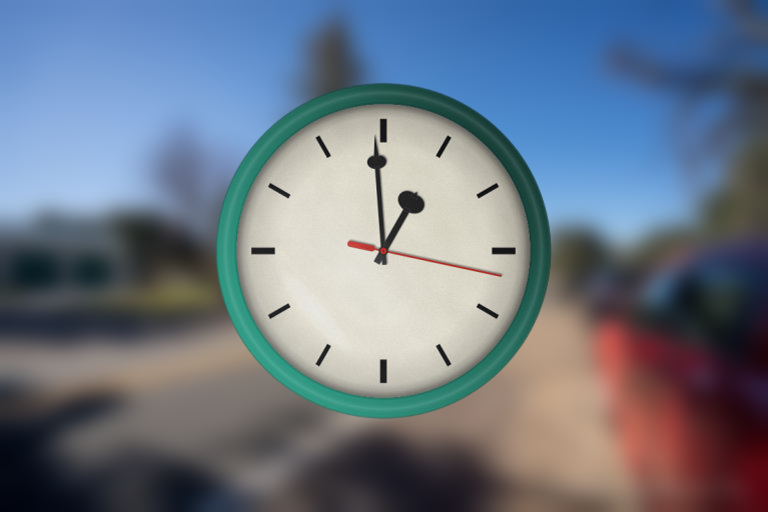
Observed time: 12.59.17
